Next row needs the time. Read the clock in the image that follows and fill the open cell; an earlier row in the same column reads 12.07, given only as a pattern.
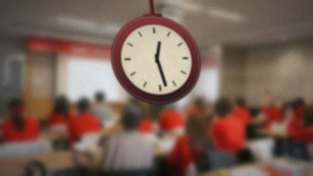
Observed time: 12.28
